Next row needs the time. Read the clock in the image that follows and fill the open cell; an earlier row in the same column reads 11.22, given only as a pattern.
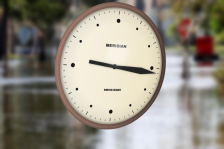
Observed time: 9.16
